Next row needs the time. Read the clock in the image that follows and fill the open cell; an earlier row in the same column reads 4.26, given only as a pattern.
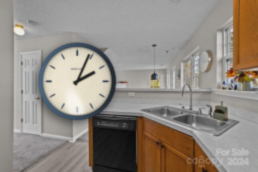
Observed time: 2.04
